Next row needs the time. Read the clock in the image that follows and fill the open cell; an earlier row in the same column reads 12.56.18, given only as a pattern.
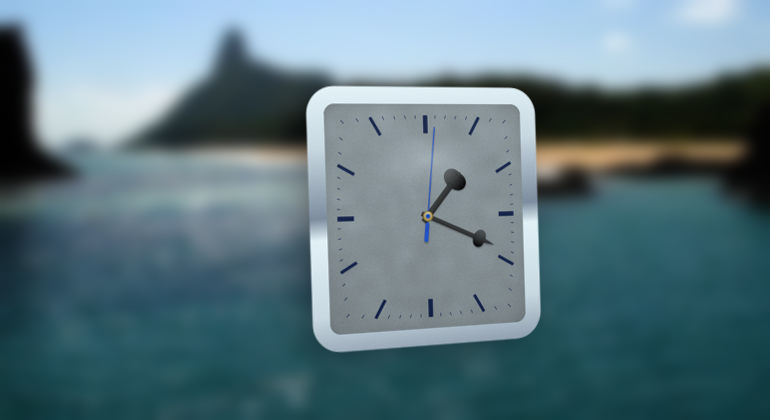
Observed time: 1.19.01
